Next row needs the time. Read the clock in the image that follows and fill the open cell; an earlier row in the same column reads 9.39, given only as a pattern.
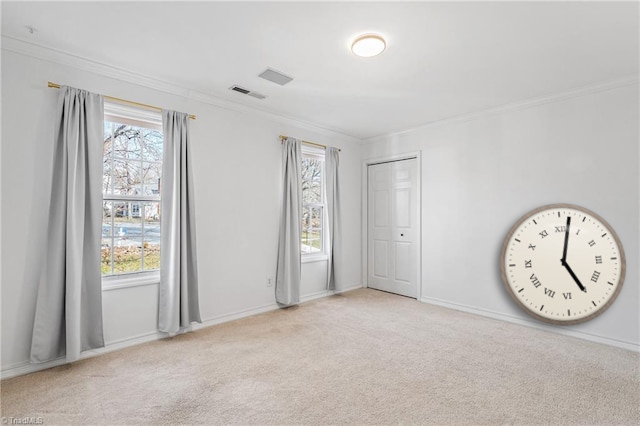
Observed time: 5.02
